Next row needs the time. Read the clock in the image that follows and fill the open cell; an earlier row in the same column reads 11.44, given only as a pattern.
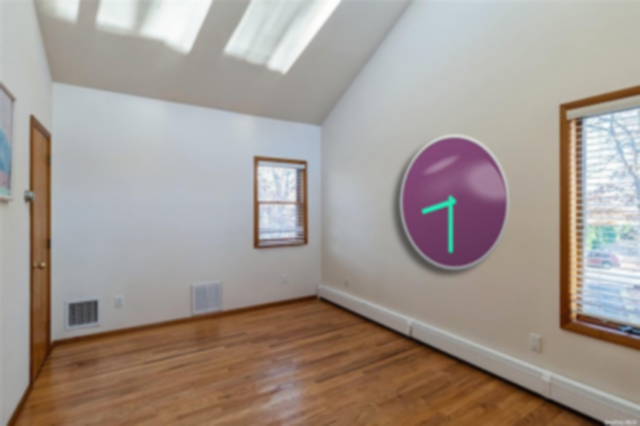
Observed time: 8.30
